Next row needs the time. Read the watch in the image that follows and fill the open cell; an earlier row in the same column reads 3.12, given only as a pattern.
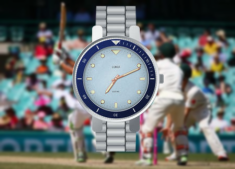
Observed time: 7.11
